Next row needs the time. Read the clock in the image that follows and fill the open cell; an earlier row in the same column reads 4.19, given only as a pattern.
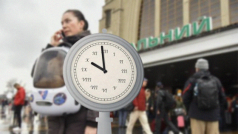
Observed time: 9.59
